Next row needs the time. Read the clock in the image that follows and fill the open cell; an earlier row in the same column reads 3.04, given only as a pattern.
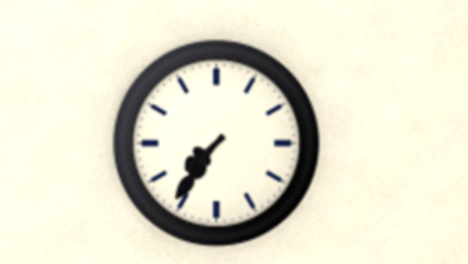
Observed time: 7.36
